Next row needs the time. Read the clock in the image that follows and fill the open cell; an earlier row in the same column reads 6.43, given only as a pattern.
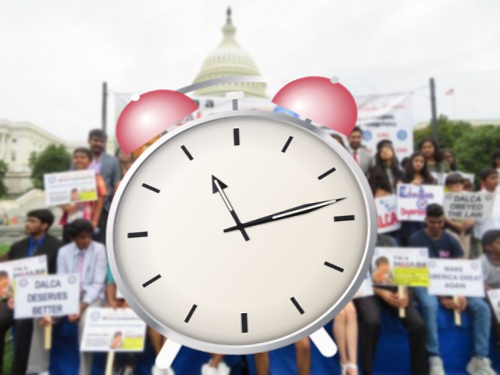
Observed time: 11.13
